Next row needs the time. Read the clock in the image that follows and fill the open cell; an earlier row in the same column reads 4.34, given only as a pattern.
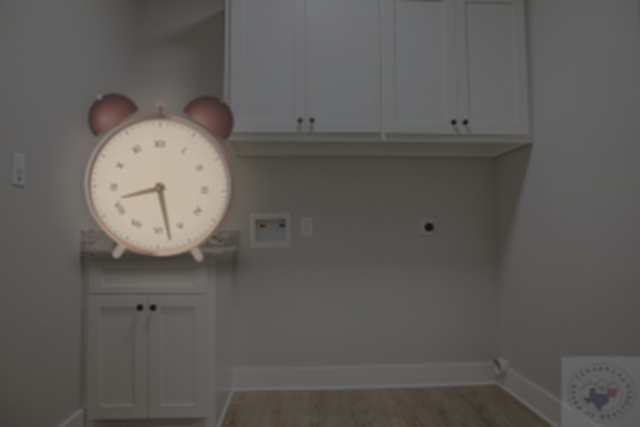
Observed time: 8.28
